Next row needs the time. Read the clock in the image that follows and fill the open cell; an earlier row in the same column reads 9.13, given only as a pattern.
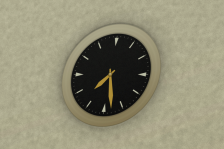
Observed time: 7.28
